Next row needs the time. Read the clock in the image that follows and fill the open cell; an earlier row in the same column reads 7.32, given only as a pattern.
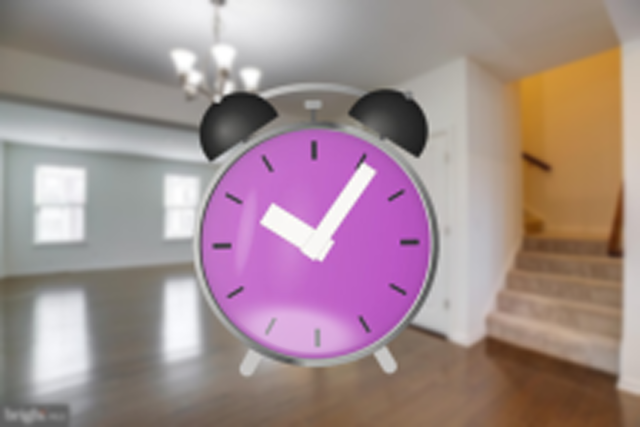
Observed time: 10.06
